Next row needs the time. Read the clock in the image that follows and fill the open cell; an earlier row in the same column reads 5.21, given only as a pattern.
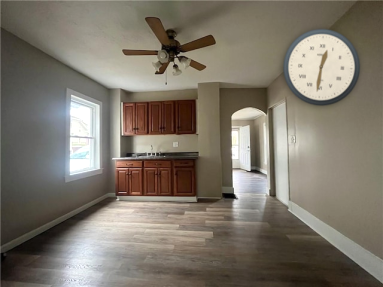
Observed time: 12.31
